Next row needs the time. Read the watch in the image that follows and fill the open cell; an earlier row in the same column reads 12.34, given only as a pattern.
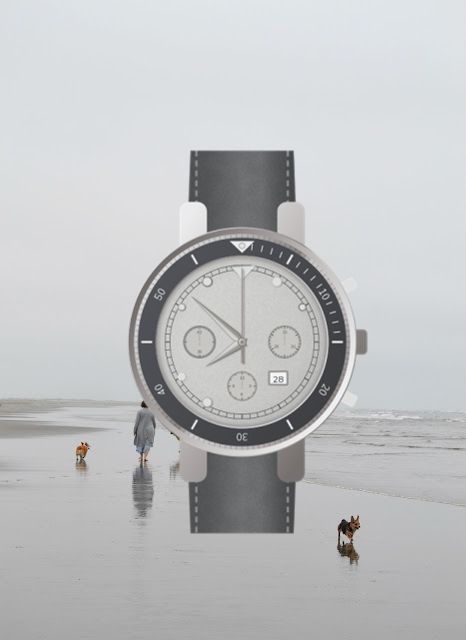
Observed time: 7.52
